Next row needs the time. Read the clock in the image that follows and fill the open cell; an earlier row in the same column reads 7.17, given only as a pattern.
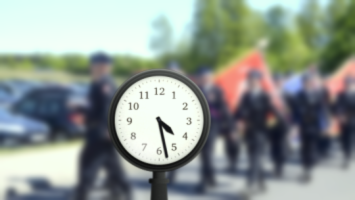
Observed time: 4.28
